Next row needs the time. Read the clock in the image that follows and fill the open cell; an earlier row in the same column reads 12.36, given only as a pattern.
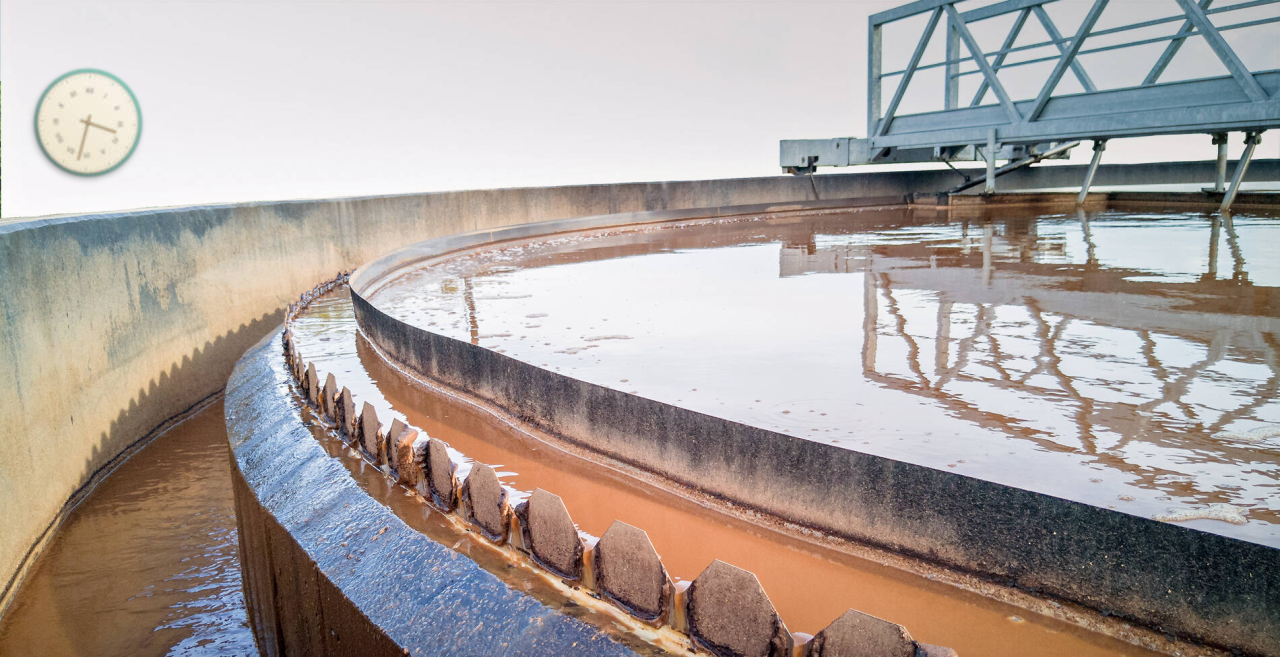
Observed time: 3.32
